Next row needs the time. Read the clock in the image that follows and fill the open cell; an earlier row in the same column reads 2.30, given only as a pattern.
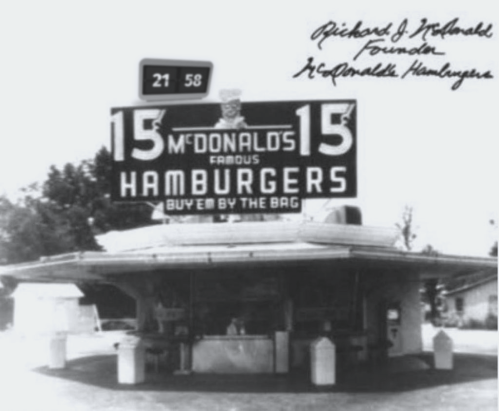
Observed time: 21.58
